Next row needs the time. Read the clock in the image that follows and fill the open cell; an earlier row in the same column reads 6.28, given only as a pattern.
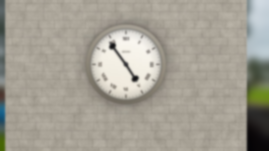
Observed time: 4.54
